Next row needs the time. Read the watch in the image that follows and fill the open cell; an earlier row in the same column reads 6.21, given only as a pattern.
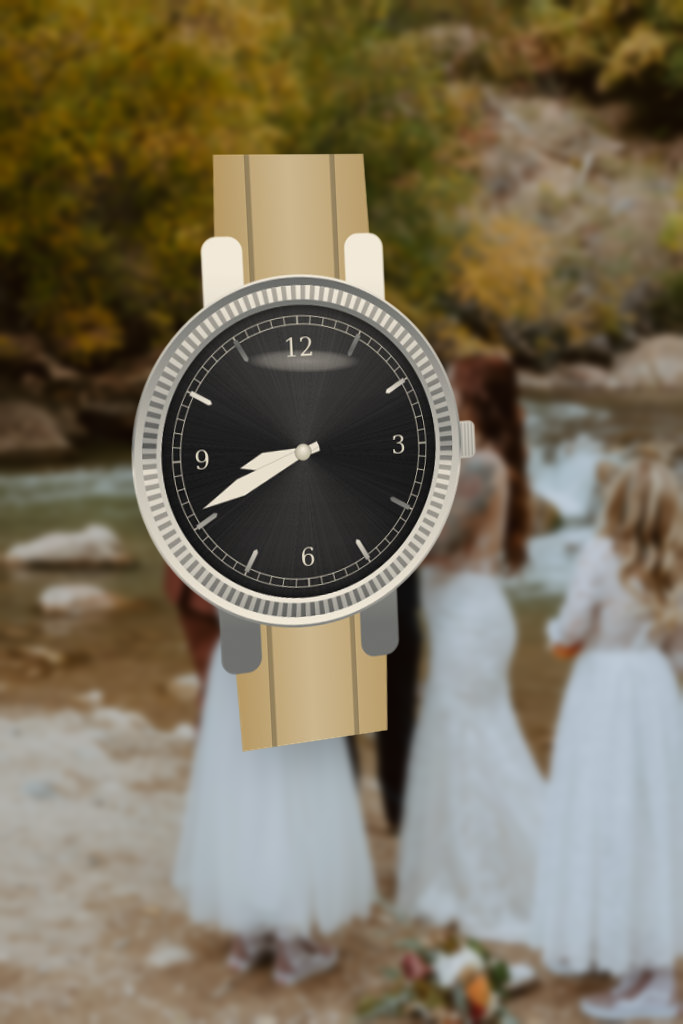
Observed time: 8.41
